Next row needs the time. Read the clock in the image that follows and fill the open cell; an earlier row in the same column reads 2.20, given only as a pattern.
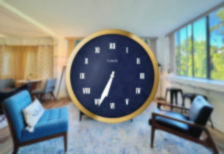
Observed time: 6.34
